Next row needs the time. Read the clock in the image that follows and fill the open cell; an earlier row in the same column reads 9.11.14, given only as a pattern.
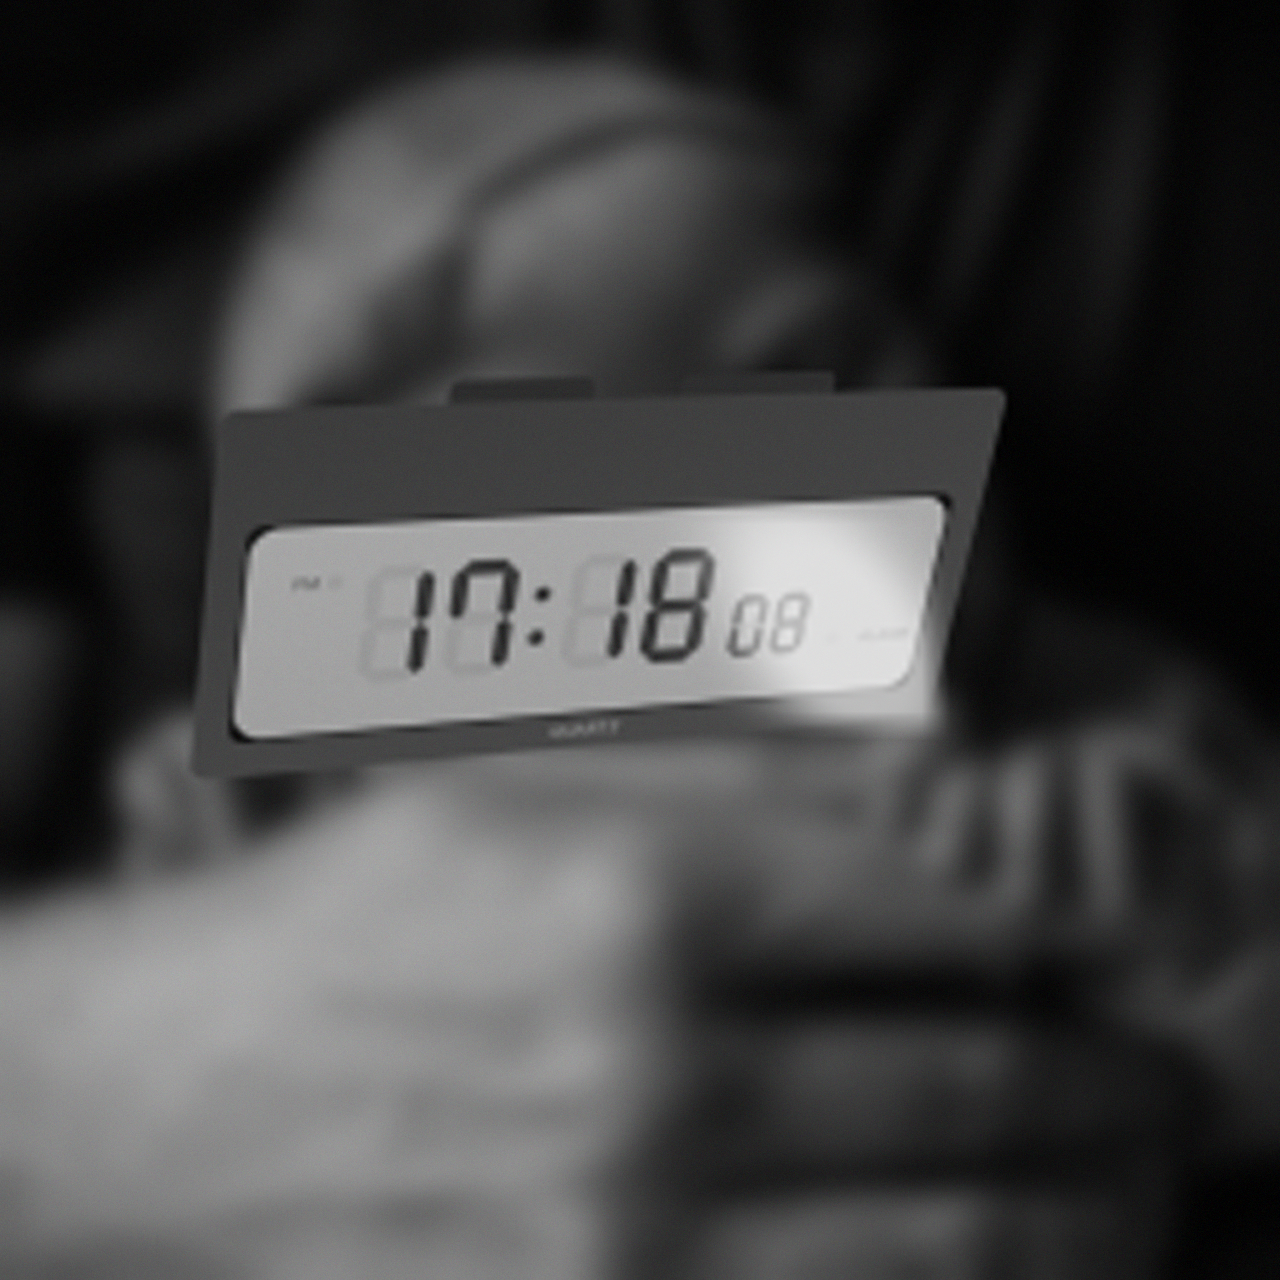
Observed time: 17.18.08
